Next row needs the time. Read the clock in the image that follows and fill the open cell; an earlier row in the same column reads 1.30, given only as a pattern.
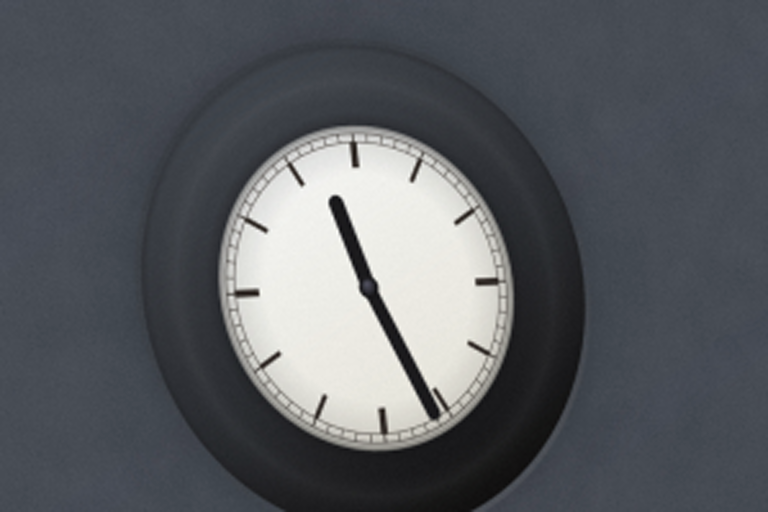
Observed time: 11.26
